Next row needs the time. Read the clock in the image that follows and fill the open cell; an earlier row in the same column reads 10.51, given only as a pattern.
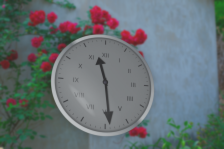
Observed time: 11.29
